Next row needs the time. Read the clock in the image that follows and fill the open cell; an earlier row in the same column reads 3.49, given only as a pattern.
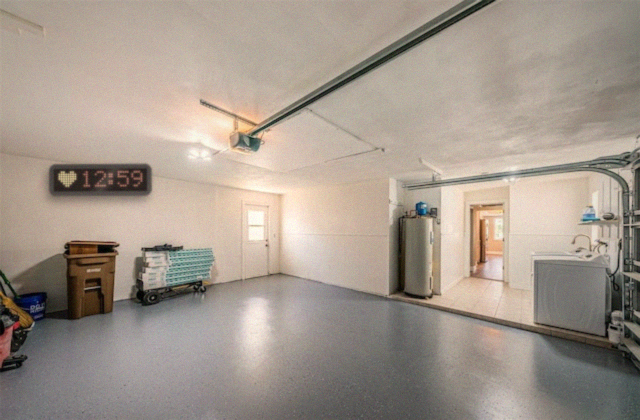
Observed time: 12.59
